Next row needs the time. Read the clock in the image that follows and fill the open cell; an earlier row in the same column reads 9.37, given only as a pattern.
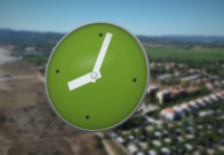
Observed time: 8.02
